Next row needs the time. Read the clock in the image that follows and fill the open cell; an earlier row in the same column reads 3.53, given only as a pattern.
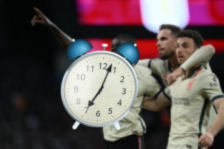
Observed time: 7.03
